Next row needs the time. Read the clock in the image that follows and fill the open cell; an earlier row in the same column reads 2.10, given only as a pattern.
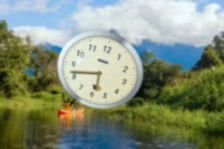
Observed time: 5.42
